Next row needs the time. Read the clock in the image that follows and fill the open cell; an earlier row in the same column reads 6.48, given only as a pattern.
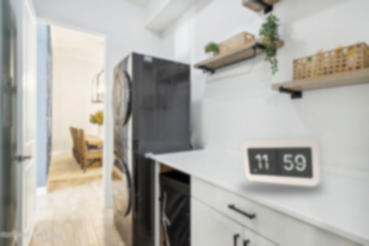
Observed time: 11.59
